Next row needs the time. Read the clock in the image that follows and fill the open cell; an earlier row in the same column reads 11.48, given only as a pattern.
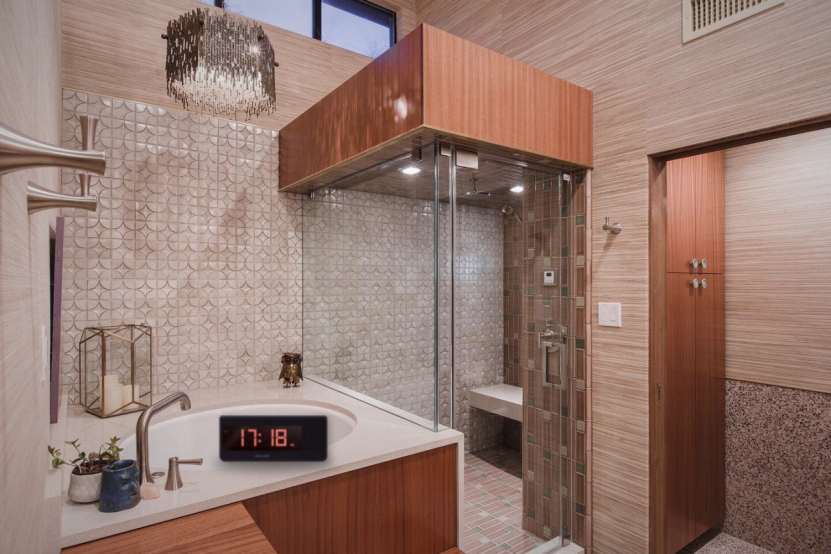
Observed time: 17.18
